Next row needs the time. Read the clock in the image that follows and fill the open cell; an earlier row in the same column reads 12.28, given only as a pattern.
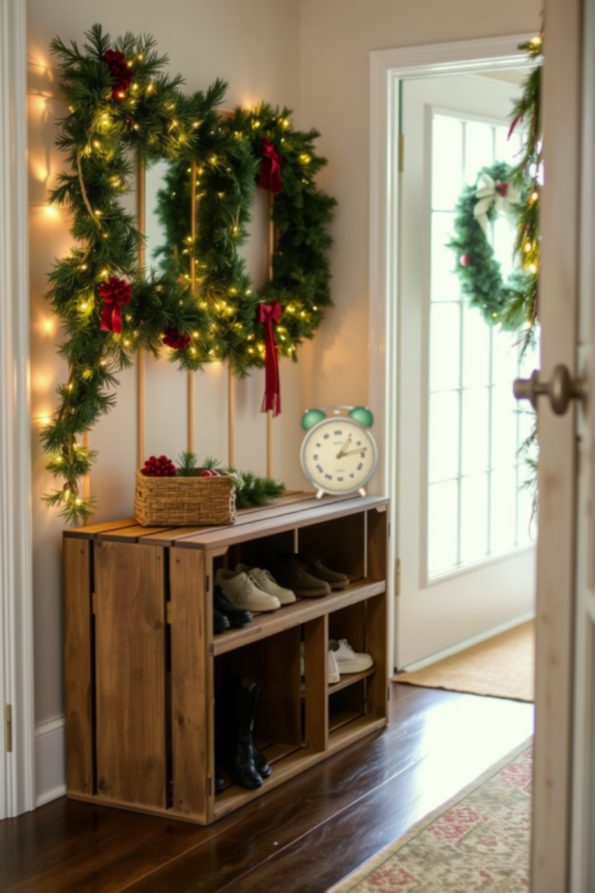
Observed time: 1.13
